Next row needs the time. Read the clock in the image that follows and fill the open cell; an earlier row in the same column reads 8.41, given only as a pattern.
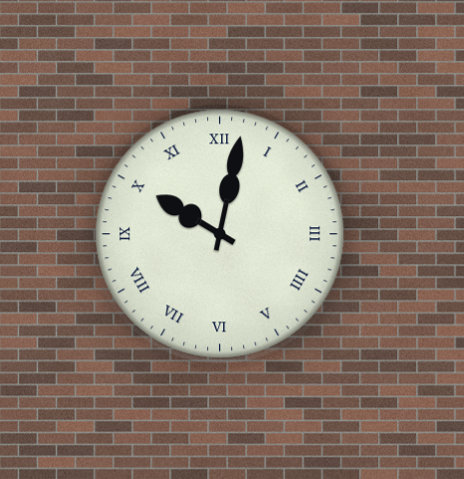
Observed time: 10.02
